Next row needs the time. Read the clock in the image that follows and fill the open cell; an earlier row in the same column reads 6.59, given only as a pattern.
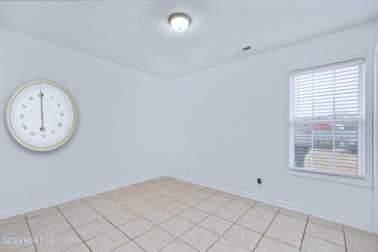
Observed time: 6.00
